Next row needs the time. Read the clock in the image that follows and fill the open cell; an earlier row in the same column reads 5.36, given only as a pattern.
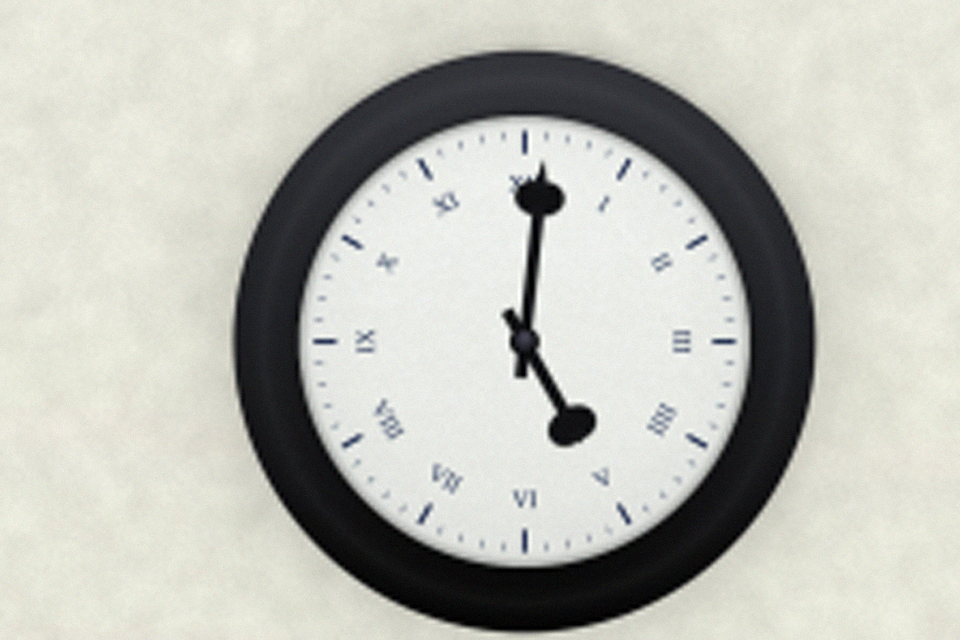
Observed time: 5.01
